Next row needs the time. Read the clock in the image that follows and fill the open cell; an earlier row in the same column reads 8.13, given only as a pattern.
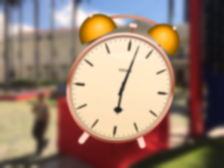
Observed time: 6.02
